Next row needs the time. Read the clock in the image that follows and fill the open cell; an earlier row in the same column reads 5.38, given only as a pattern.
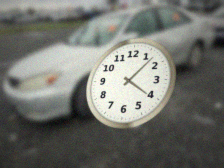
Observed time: 4.07
